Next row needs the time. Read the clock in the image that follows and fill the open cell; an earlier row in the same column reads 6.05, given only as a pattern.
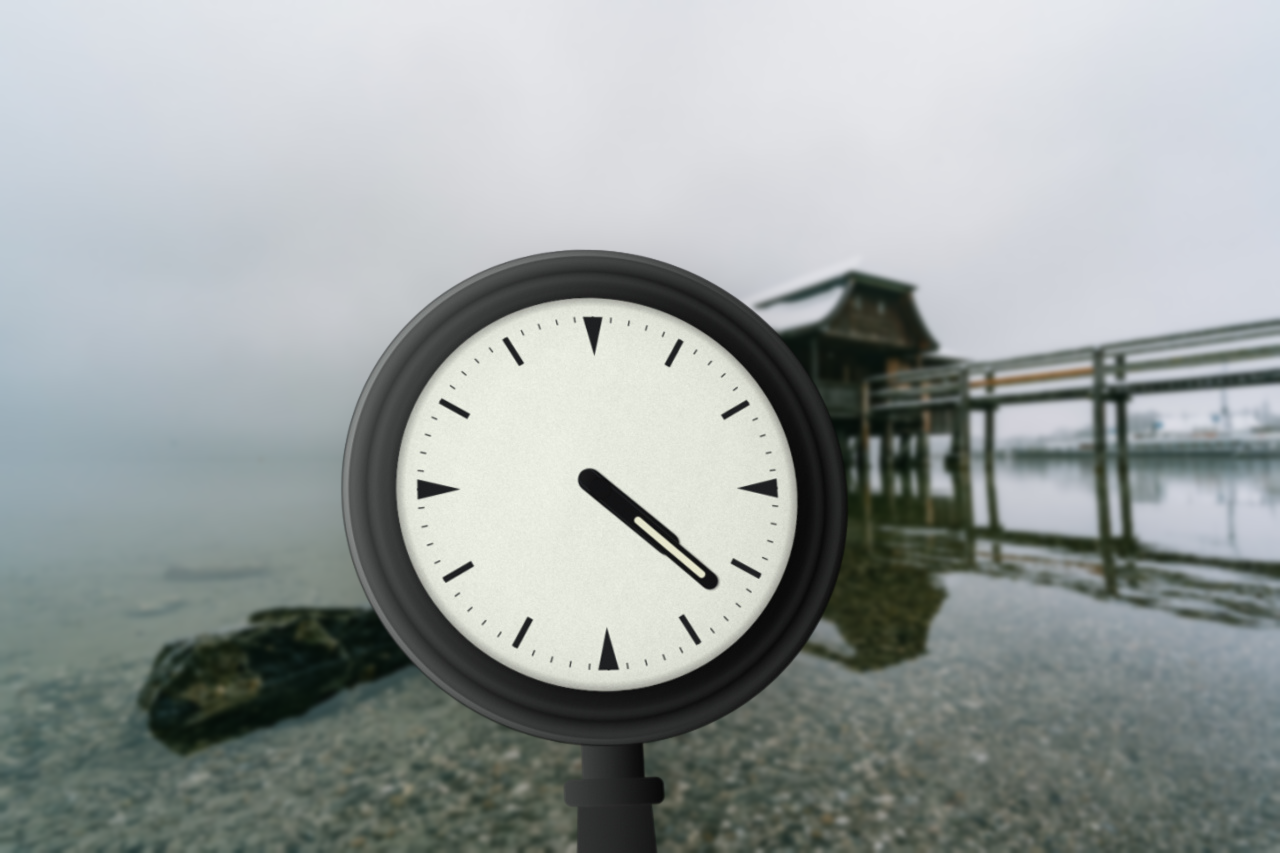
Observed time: 4.22
